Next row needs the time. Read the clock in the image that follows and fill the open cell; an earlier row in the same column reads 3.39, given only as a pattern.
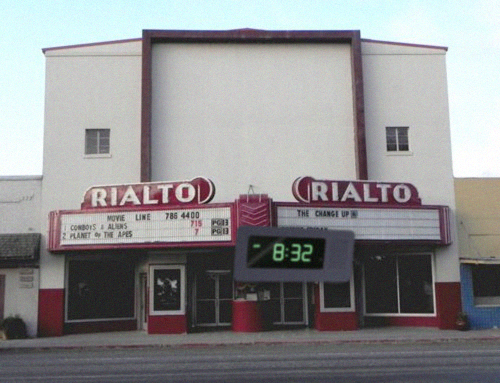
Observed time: 8.32
